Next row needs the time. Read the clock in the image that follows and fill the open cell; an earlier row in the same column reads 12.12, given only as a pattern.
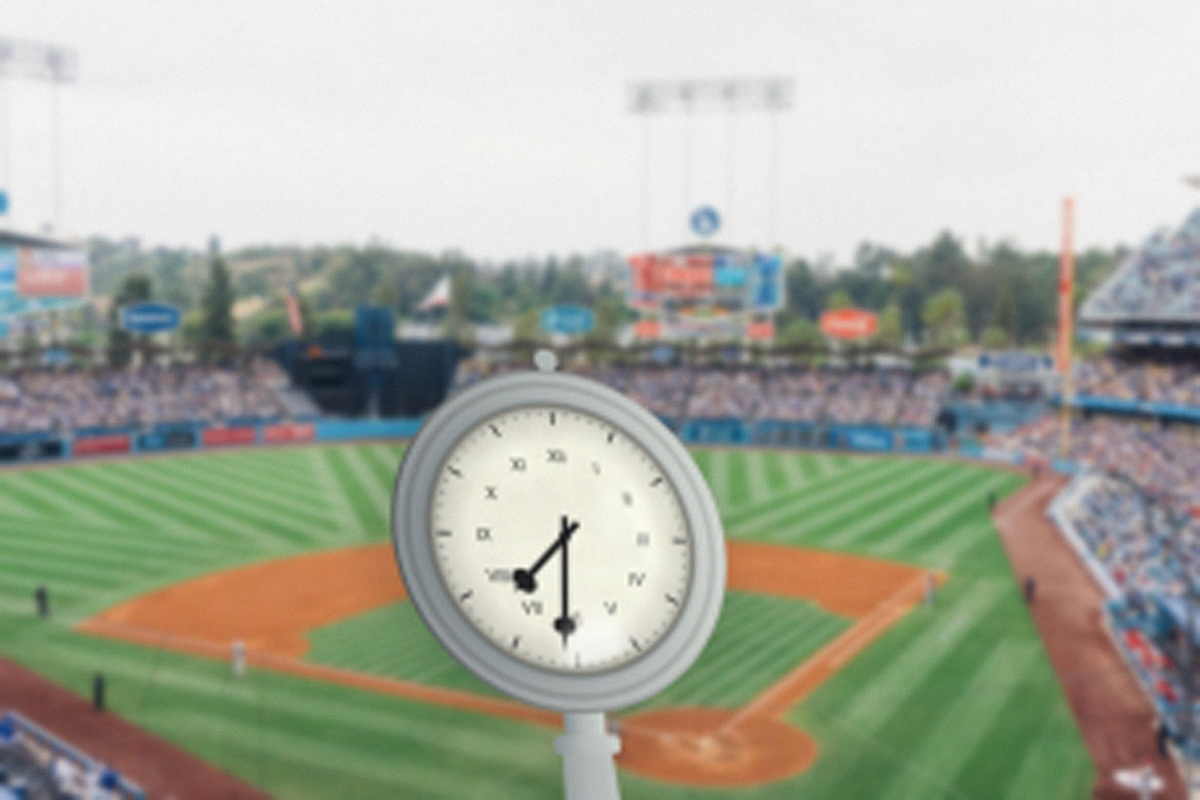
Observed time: 7.31
